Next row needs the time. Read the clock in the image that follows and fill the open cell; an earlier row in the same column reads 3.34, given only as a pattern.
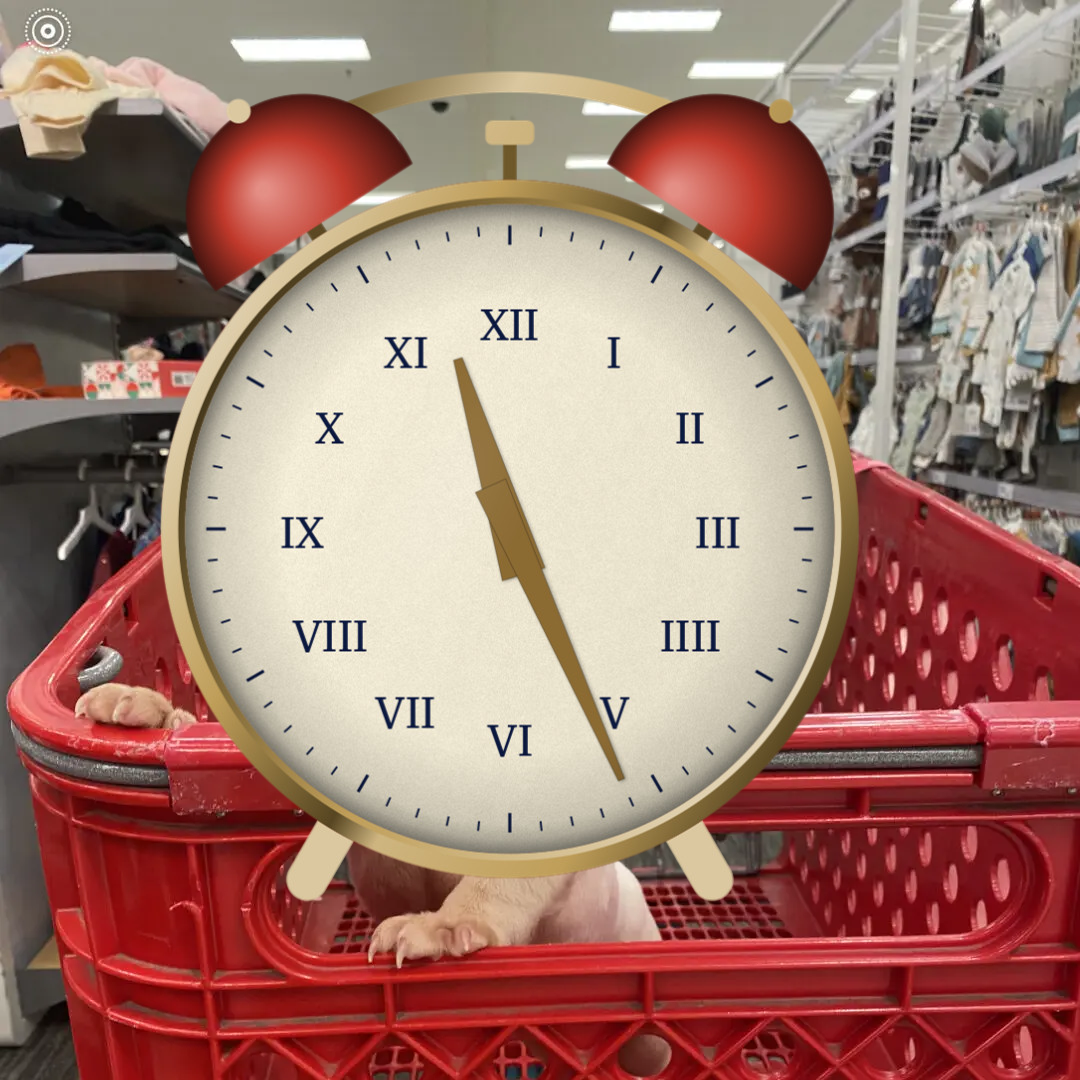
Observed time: 11.26
